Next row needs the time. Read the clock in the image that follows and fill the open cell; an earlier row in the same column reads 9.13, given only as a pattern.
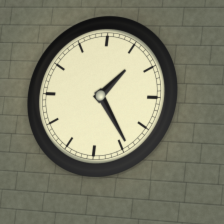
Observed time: 1.24
